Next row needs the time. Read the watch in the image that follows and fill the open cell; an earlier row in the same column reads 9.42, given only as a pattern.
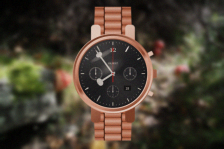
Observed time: 7.54
